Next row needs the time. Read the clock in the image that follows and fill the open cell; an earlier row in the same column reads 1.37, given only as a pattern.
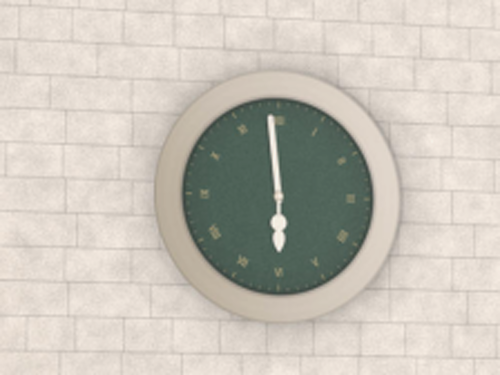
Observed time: 5.59
